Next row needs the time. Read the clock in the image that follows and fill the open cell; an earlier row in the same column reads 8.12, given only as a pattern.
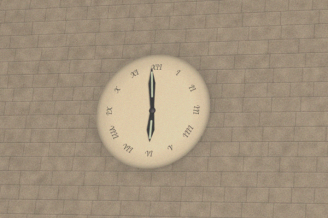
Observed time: 5.59
